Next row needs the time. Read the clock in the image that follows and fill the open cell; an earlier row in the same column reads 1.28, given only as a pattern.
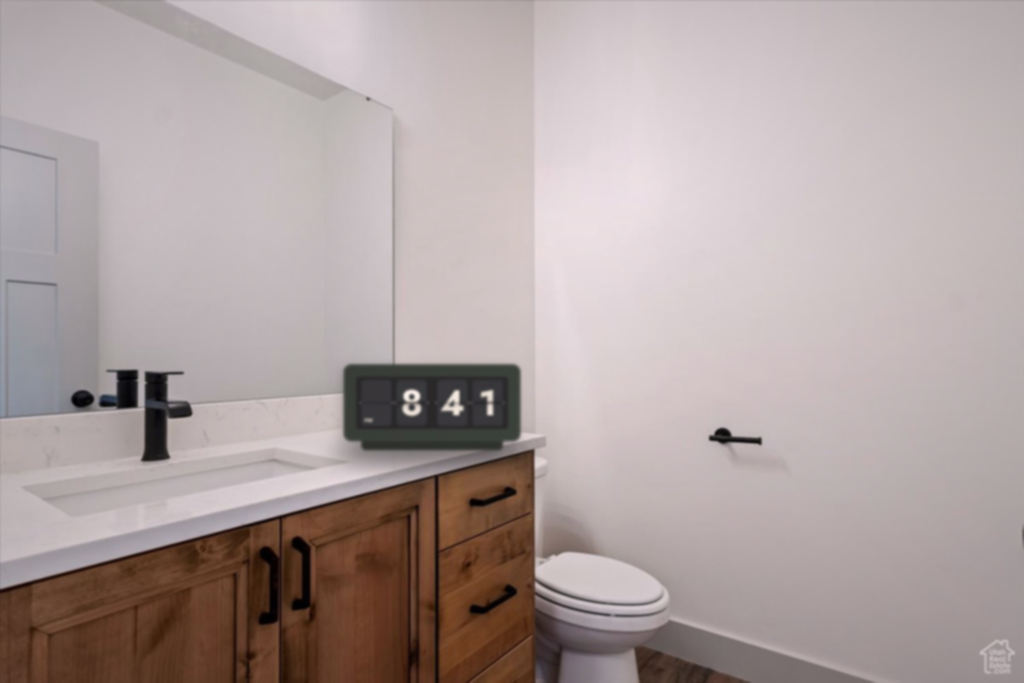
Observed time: 8.41
